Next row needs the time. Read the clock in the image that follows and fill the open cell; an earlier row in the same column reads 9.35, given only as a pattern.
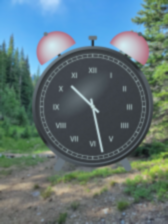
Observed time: 10.28
